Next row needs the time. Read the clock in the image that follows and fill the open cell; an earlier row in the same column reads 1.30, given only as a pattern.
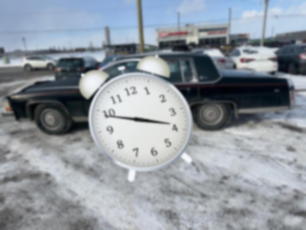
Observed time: 3.49
